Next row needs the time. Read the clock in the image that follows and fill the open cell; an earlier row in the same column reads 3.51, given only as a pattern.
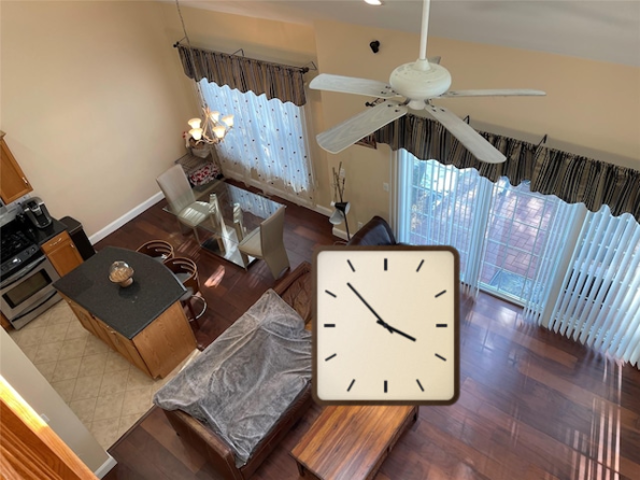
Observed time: 3.53
